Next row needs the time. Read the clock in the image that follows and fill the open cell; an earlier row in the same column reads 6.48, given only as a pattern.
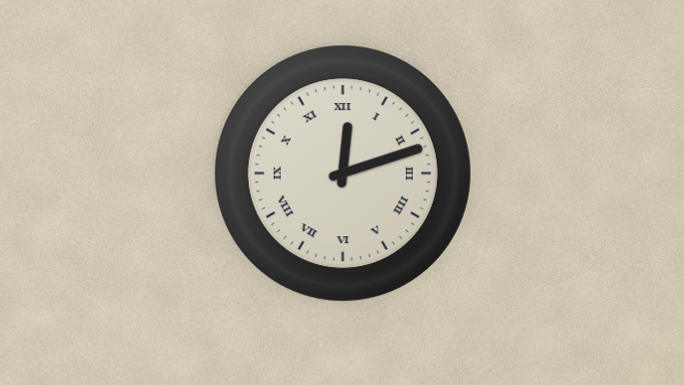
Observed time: 12.12
